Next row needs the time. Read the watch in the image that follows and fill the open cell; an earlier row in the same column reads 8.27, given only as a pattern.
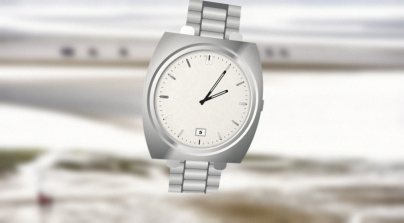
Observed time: 2.05
